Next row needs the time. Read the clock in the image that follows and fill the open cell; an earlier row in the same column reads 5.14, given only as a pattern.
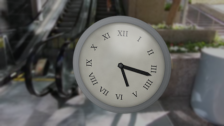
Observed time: 5.17
